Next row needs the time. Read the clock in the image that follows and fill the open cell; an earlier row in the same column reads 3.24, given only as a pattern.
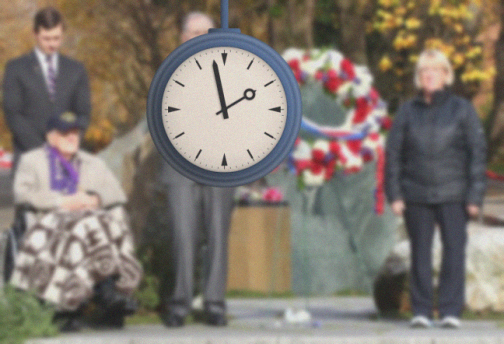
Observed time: 1.58
